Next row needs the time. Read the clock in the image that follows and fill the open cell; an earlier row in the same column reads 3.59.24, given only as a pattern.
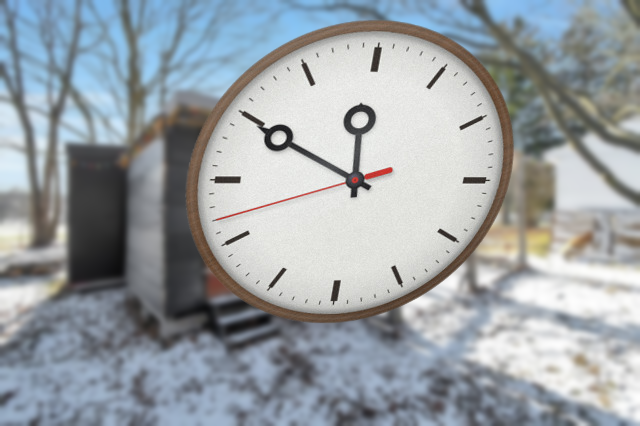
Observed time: 11.49.42
